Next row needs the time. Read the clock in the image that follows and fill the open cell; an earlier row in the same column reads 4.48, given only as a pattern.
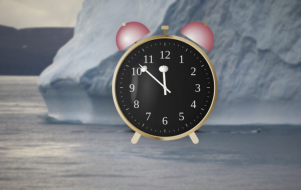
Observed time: 11.52
